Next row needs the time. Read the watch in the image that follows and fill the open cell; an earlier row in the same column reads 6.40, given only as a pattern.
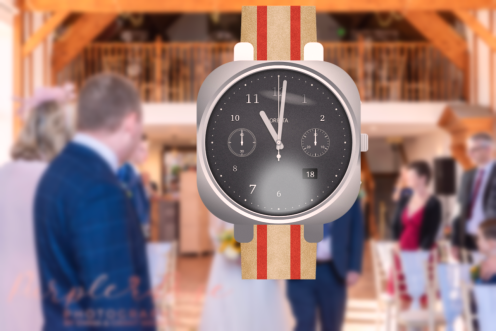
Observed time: 11.01
